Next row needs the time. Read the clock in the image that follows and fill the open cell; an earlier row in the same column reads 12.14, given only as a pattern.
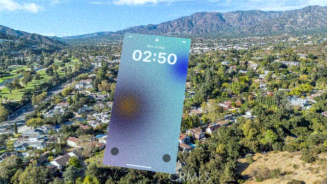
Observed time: 2.50
